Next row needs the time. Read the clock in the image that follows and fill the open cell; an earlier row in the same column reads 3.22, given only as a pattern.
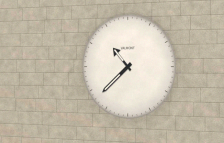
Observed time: 10.38
